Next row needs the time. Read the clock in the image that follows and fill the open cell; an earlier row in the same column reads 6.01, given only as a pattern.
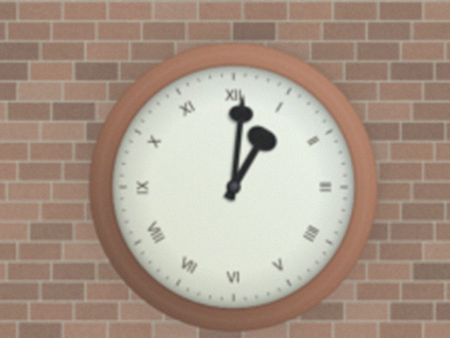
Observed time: 1.01
